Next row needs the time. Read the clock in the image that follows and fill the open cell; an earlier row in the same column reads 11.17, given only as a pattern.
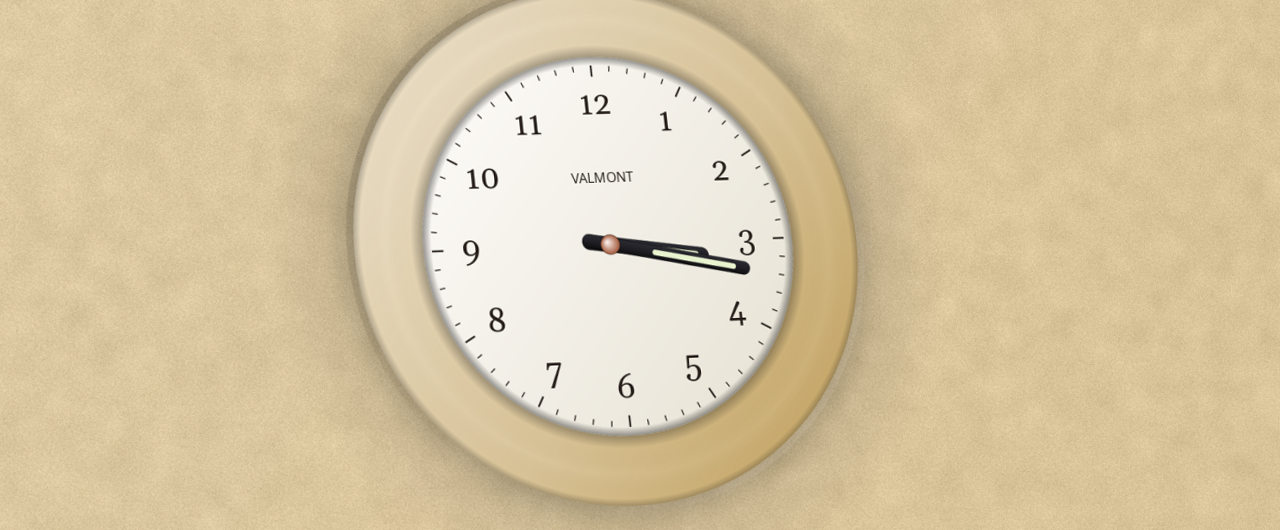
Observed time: 3.17
